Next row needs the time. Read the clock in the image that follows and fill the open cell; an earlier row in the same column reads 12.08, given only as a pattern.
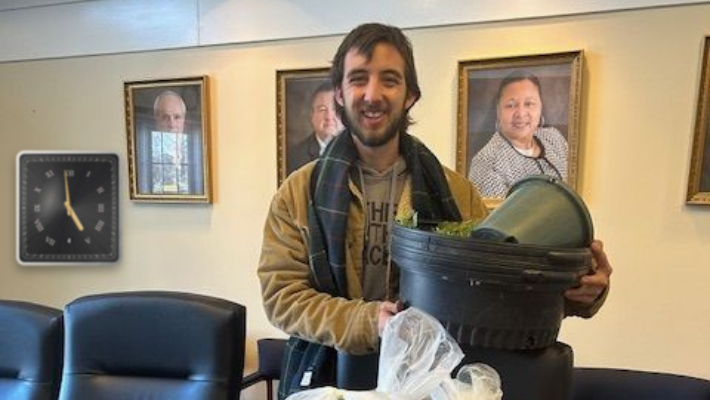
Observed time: 4.59
